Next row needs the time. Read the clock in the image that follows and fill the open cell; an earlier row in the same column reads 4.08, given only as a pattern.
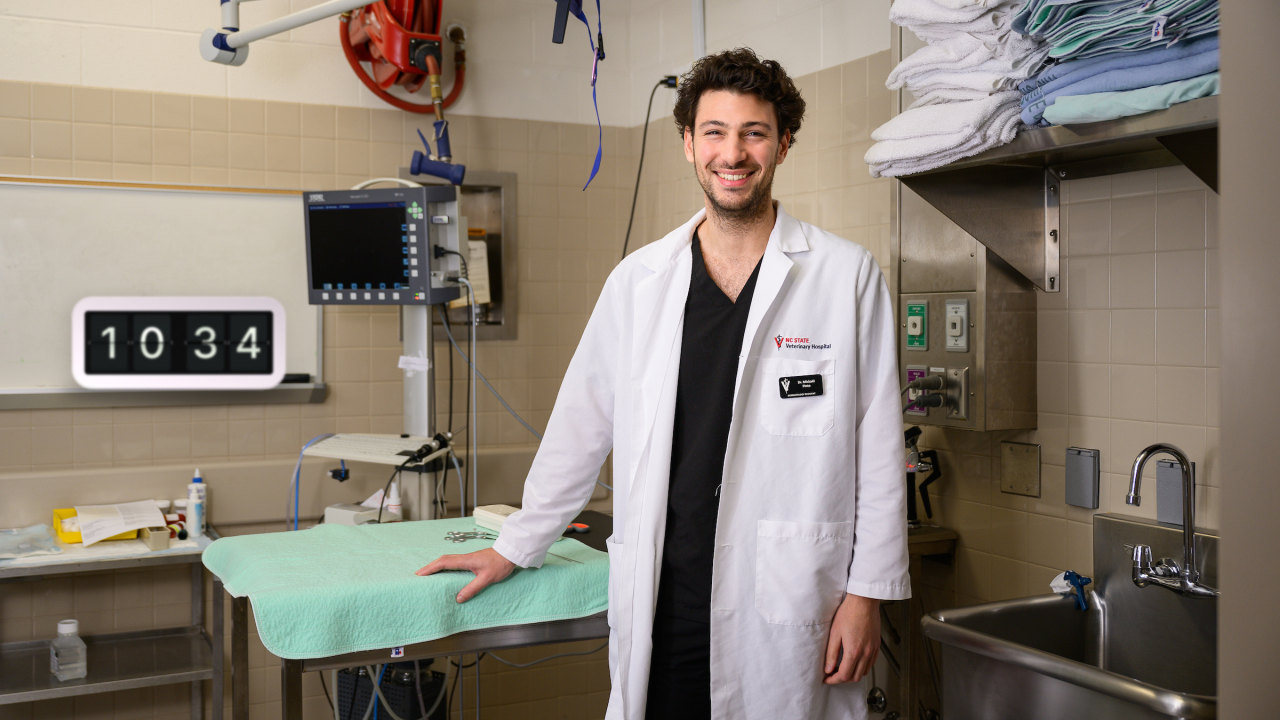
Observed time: 10.34
